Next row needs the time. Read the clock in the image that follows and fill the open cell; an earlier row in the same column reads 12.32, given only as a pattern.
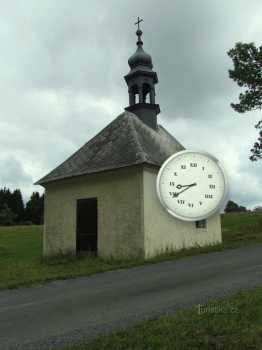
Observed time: 8.39
